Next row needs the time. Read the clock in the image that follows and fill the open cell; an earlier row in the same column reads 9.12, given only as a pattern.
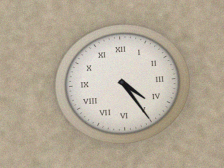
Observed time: 4.25
